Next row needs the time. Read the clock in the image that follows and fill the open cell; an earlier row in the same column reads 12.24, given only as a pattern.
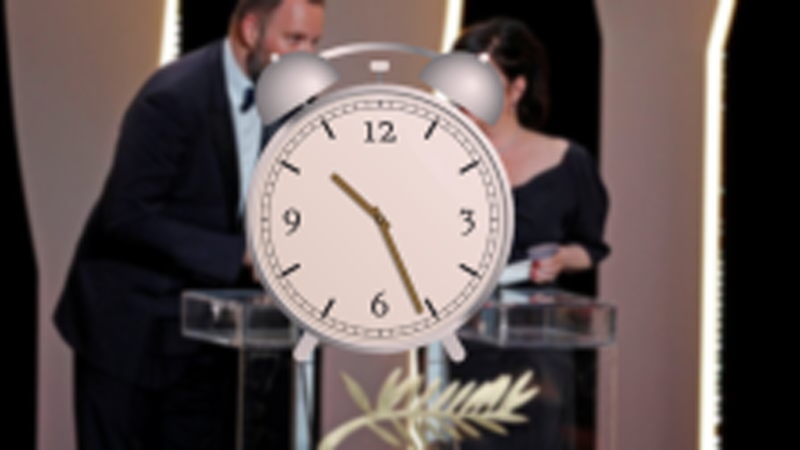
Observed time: 10.26
